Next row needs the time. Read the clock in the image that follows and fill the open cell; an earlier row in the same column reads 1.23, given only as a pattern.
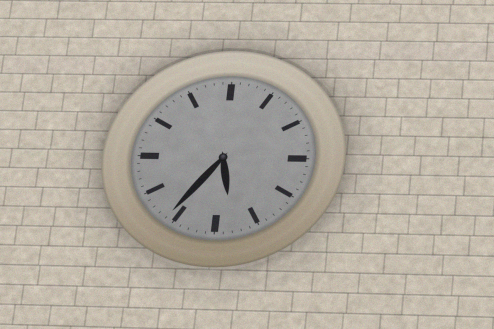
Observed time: 5.36
